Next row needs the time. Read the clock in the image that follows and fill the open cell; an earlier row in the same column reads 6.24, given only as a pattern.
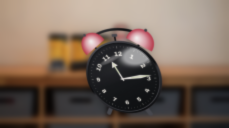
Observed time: 11.14
